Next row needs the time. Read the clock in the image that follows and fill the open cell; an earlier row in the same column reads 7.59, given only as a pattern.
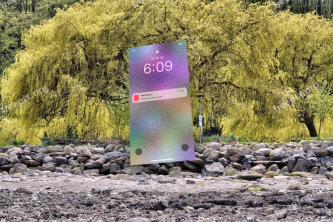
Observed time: 6.09
